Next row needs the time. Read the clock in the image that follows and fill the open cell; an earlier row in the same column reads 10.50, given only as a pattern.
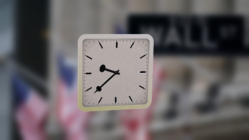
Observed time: 9.38
